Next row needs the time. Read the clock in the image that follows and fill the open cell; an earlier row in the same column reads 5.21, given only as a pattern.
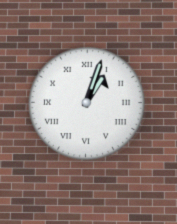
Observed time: 1.03
